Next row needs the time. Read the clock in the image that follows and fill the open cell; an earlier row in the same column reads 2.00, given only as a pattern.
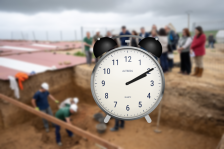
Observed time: 2.10
